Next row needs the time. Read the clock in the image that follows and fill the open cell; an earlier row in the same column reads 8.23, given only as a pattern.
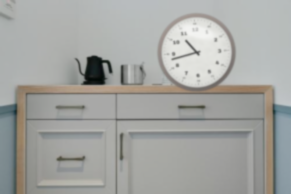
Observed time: 10.43
